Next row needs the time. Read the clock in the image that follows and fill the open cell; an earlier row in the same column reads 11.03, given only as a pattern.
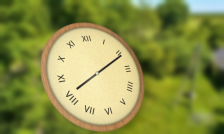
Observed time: 8.11
